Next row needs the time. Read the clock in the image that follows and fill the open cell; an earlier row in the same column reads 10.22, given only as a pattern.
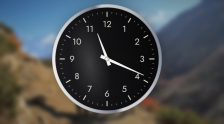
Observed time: 11.19
